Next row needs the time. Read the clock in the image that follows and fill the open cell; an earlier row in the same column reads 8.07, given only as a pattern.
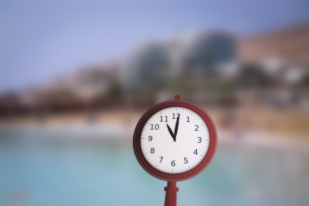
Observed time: 11.01
